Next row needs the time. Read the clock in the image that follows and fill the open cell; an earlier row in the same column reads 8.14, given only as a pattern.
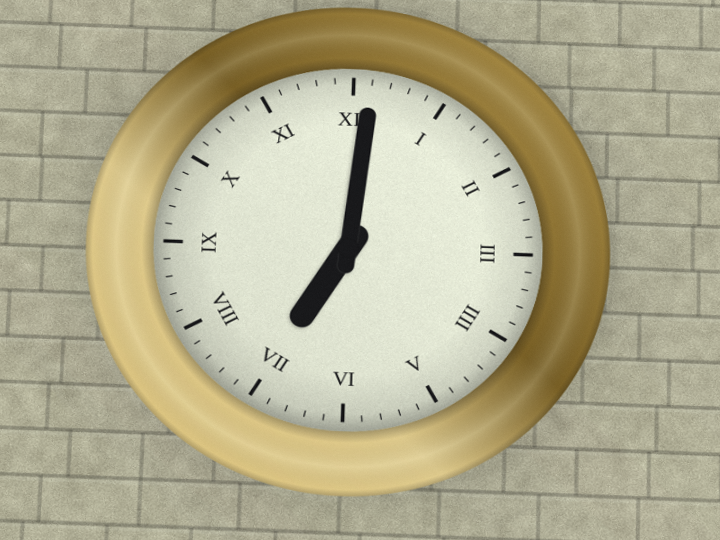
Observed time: 7.01
